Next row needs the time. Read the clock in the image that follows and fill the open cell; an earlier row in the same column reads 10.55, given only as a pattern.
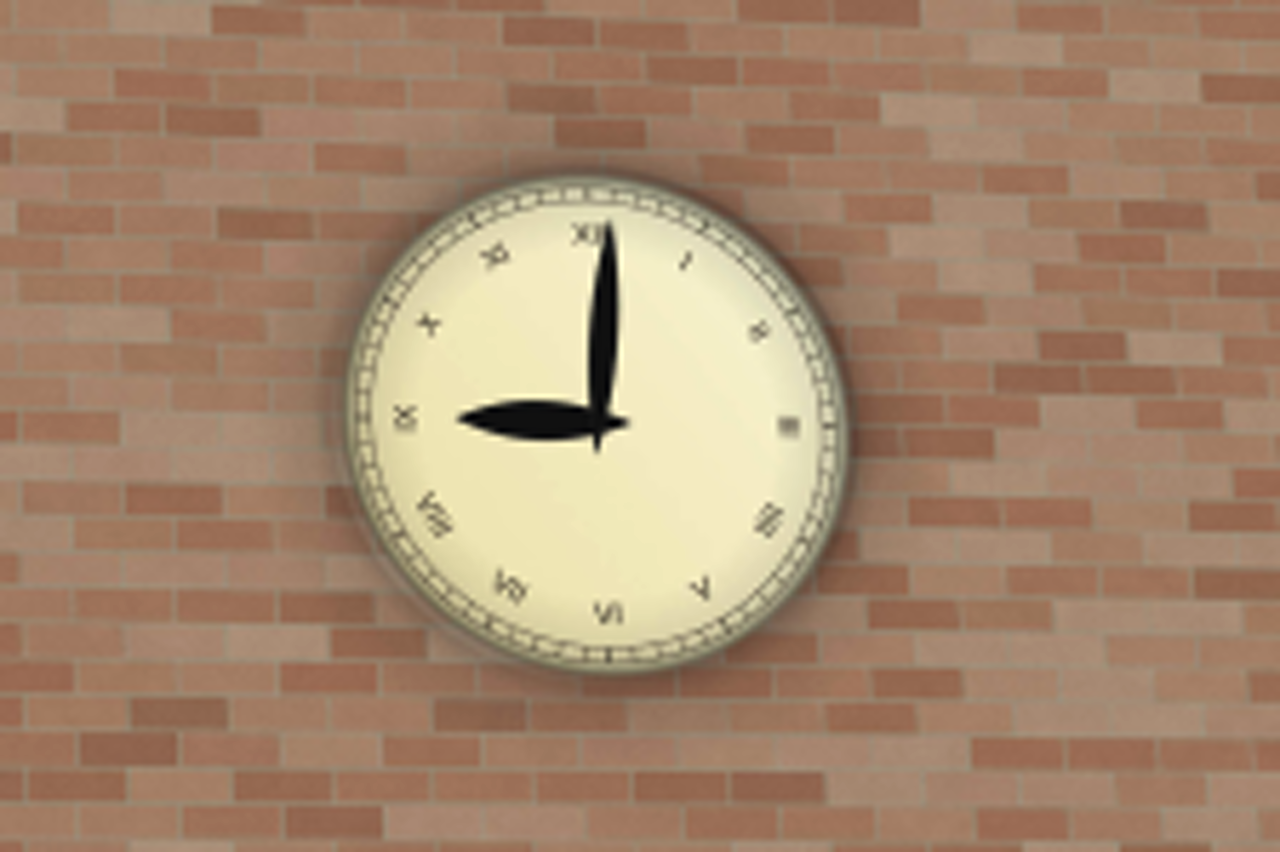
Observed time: 9.01
